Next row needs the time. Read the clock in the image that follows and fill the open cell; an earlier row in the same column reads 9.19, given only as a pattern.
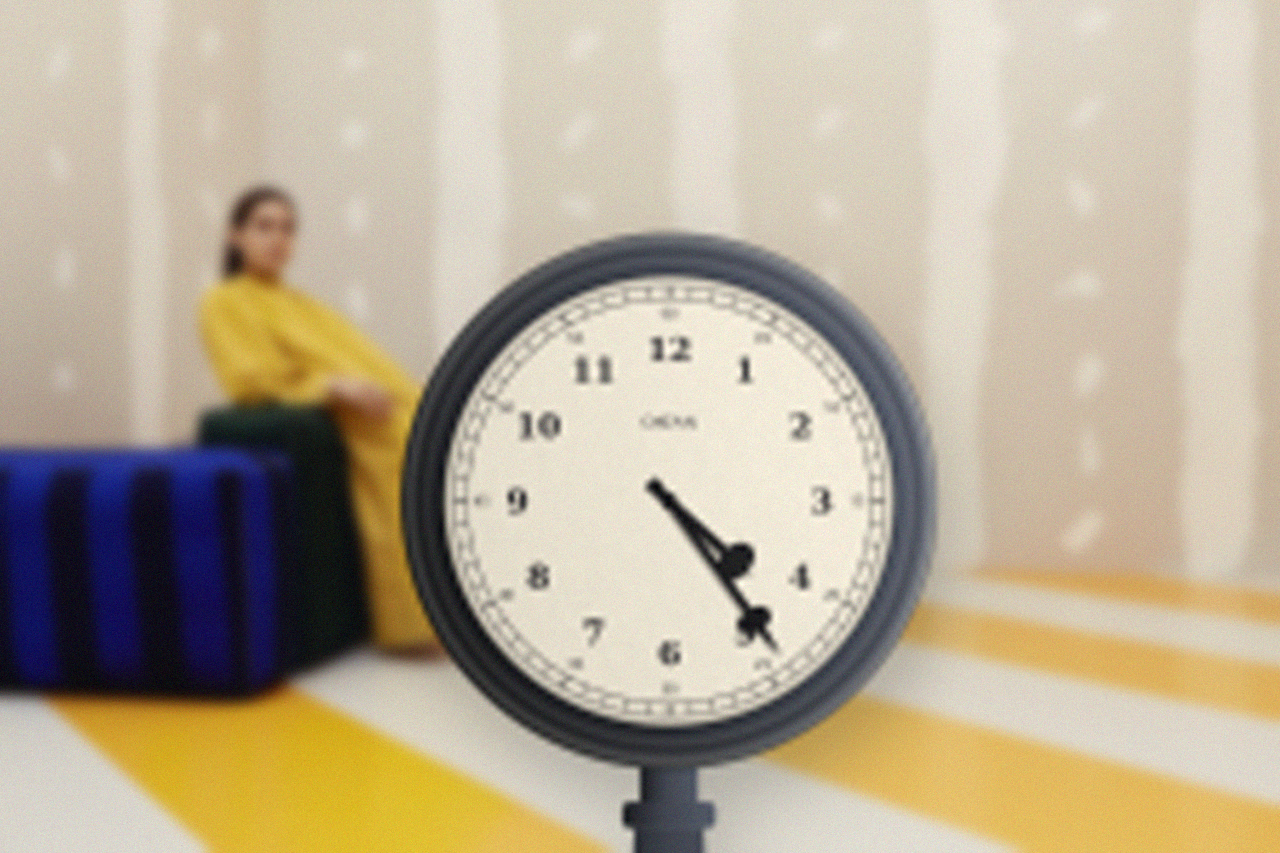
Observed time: 4.24
